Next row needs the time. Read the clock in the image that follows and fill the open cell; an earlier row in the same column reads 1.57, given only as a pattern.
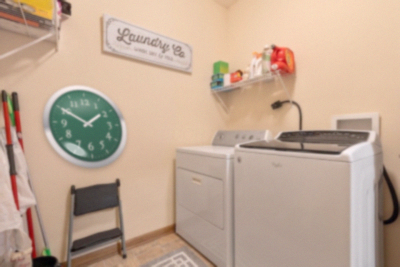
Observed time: 1.50
